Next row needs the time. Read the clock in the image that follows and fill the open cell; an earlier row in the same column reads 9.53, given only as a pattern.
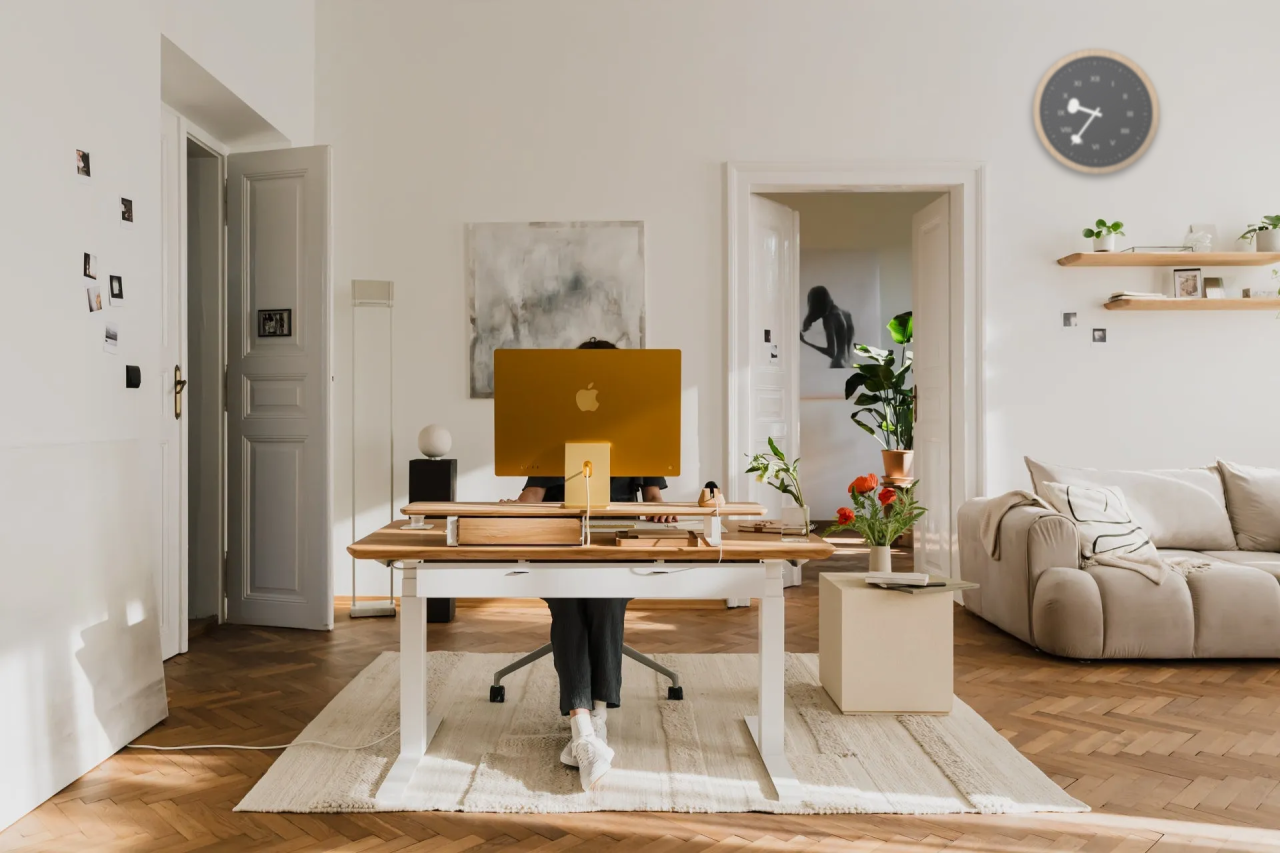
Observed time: 9.36
